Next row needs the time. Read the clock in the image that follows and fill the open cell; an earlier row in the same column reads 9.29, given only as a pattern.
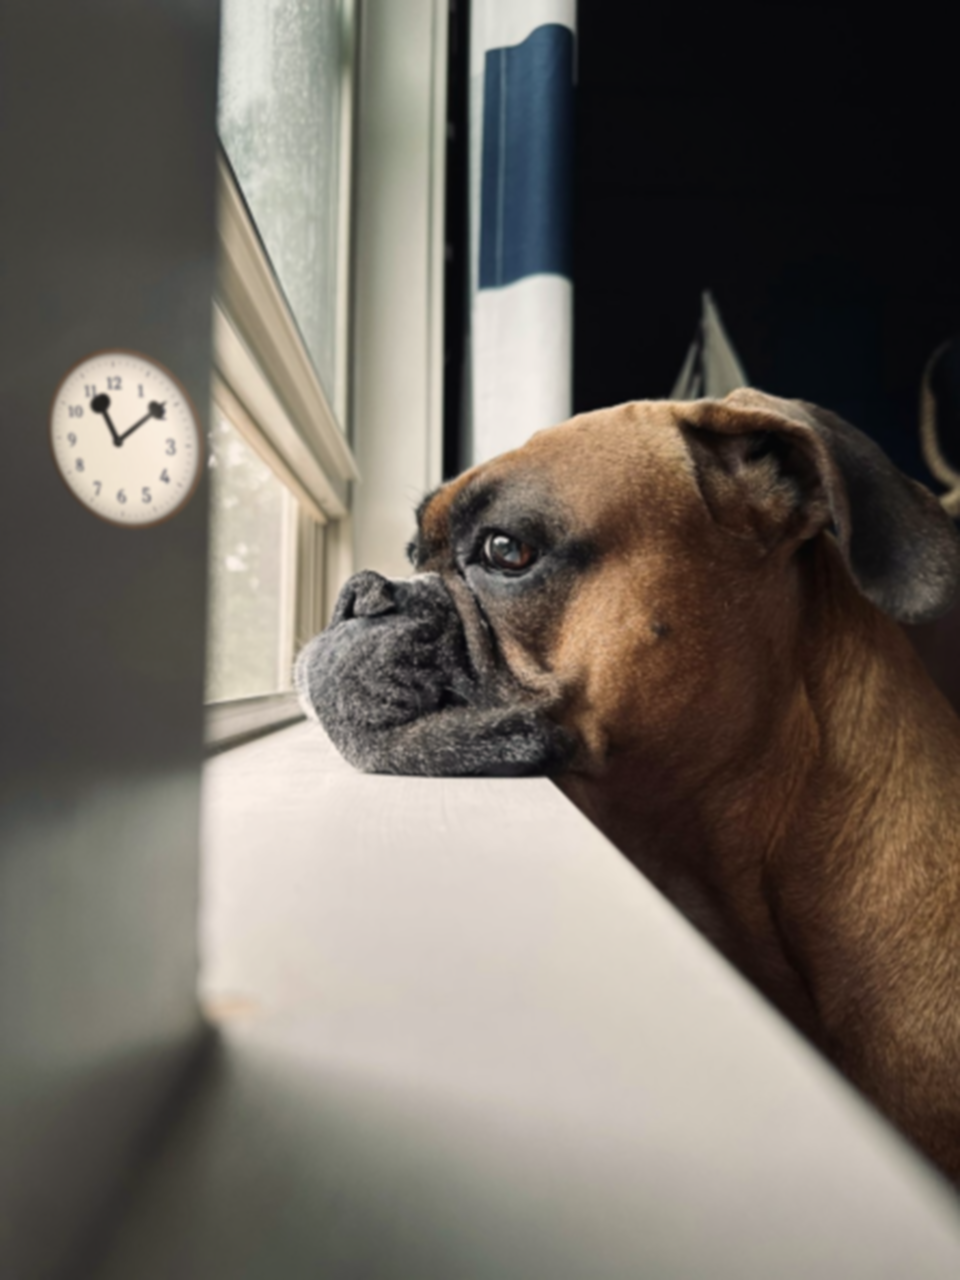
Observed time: 11.09
